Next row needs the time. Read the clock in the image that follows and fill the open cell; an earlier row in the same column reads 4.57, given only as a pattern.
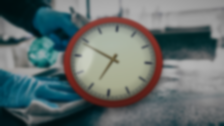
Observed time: 6.49
